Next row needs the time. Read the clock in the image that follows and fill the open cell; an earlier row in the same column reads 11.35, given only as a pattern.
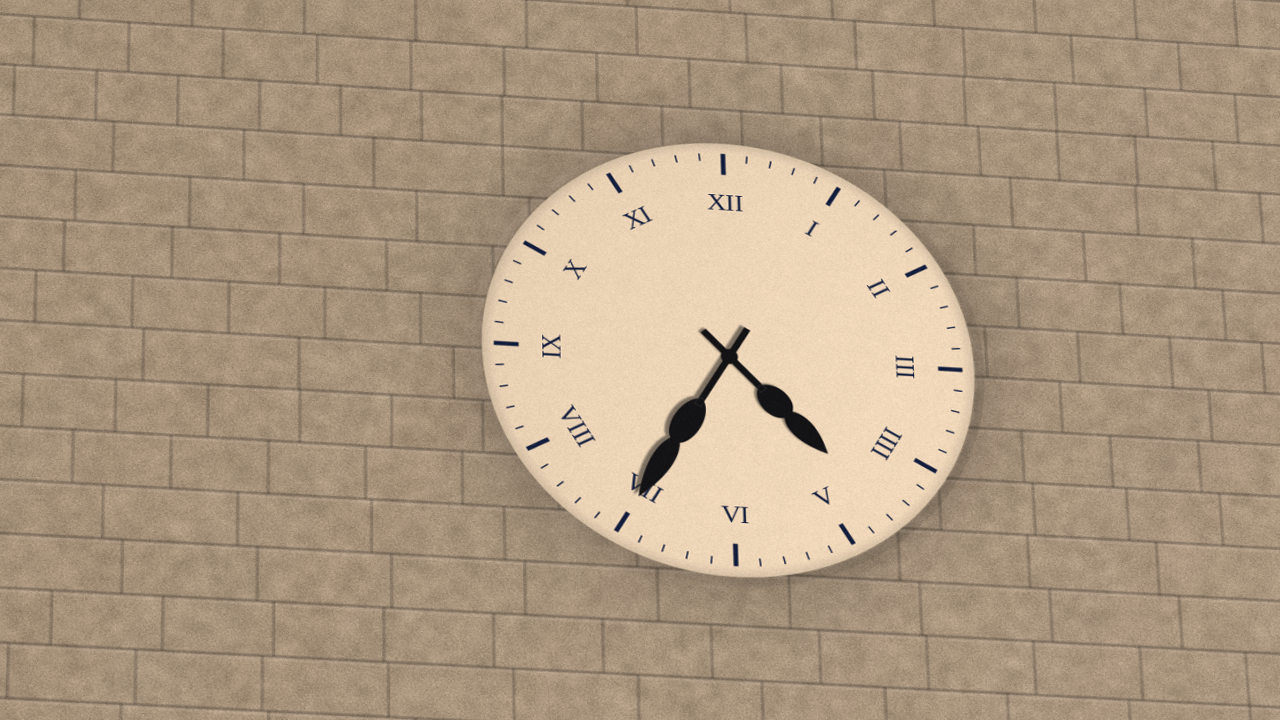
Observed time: 4.35
